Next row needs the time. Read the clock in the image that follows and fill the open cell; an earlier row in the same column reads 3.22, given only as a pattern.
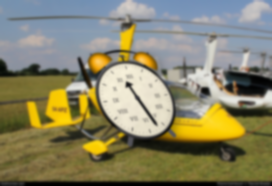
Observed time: 11.27
